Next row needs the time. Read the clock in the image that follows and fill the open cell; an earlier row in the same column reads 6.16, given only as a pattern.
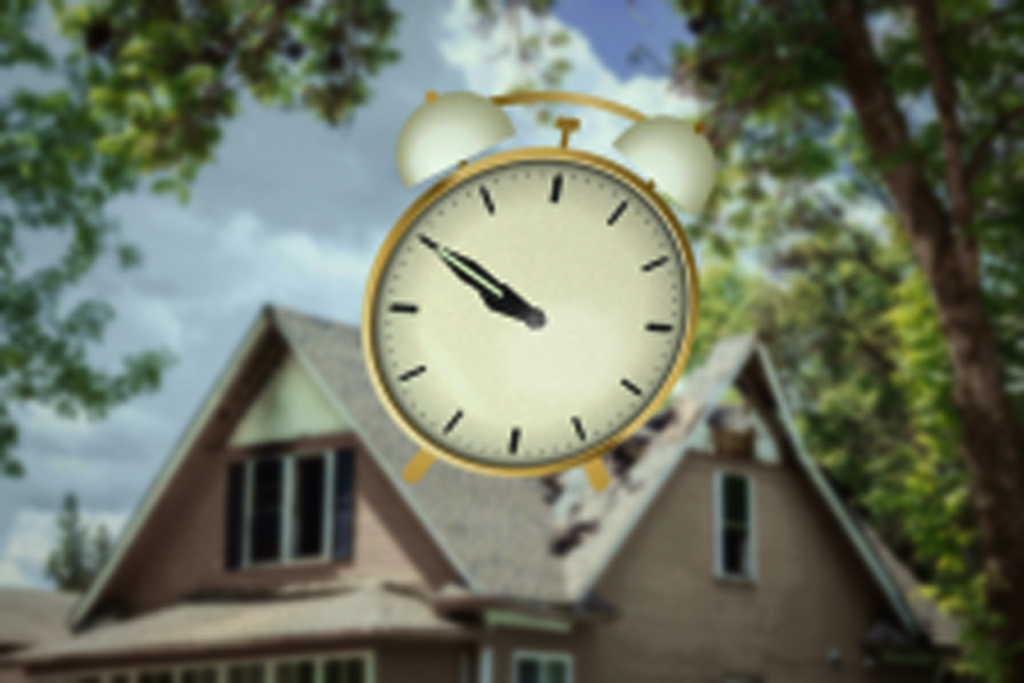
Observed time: 9.50
